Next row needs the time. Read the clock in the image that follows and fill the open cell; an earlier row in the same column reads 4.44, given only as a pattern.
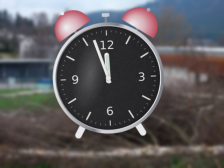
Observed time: 11.57
